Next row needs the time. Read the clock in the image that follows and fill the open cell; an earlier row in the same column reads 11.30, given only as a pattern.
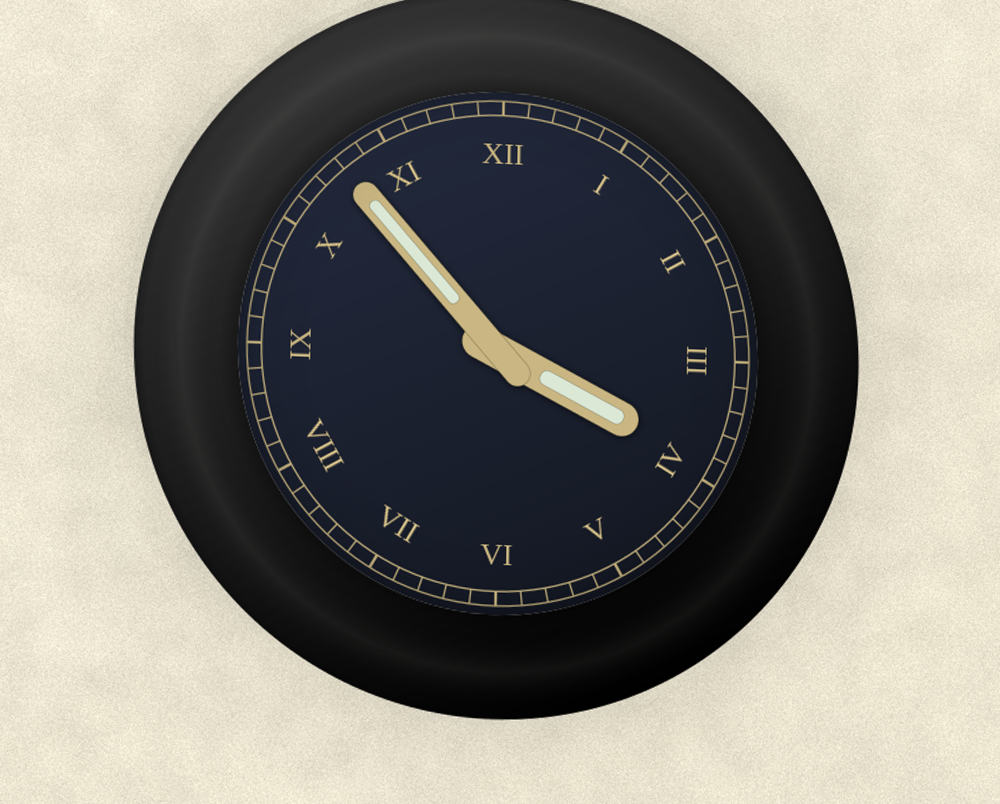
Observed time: 3.53
